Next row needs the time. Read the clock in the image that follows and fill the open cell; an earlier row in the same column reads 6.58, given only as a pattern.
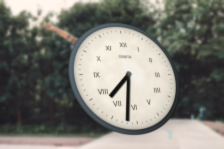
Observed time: 7.32
